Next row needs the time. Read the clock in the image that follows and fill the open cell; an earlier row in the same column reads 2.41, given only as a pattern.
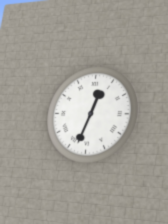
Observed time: 12.33
